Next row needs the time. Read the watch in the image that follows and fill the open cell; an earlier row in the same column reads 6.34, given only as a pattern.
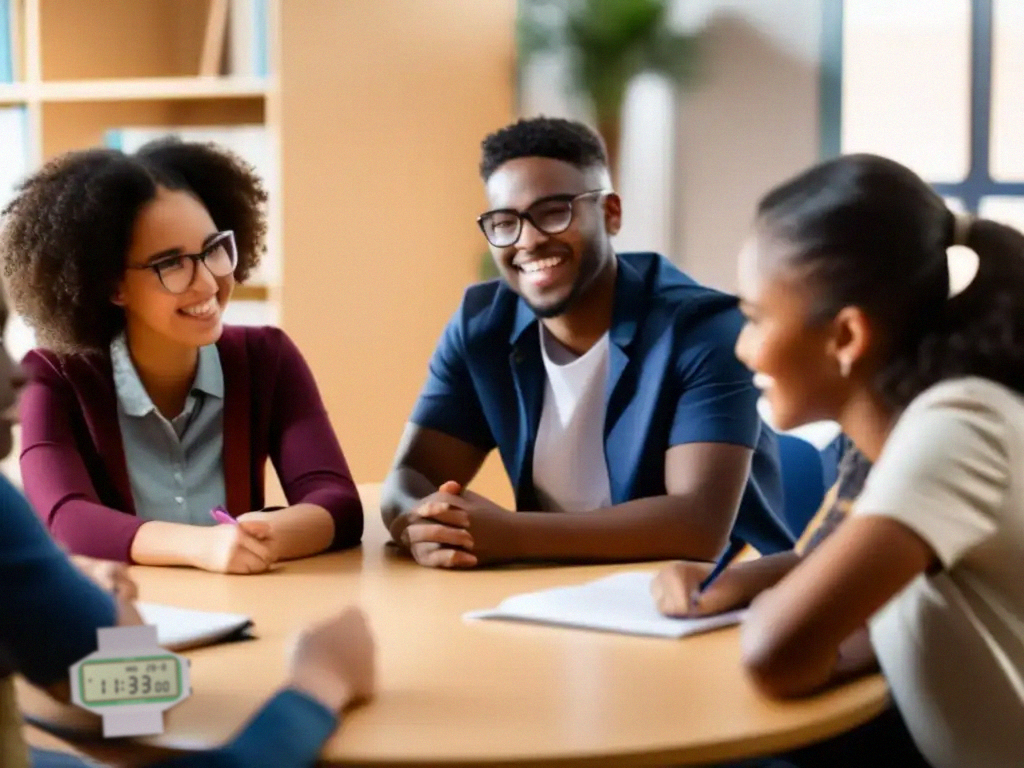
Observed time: 11.33
